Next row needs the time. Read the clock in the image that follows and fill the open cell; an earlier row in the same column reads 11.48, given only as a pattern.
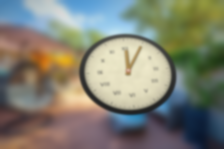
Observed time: 12.05
